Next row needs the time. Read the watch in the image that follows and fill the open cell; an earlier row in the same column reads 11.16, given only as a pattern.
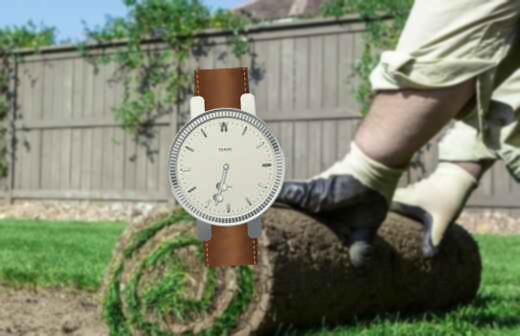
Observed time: 6.33
